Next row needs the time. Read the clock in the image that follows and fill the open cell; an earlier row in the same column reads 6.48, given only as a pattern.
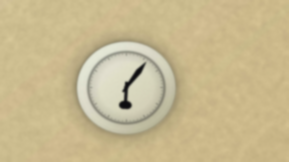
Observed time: 6.06
